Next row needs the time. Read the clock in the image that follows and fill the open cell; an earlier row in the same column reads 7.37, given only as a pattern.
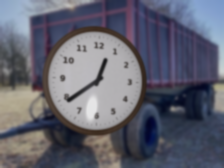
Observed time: 12.39
